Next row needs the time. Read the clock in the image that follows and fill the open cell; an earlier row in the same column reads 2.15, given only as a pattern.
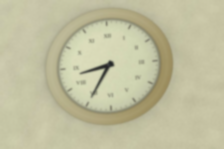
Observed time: 8.35
